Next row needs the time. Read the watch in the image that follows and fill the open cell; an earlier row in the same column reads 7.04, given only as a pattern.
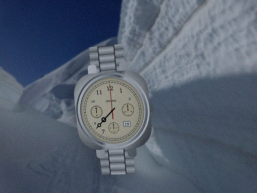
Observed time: 7.38
